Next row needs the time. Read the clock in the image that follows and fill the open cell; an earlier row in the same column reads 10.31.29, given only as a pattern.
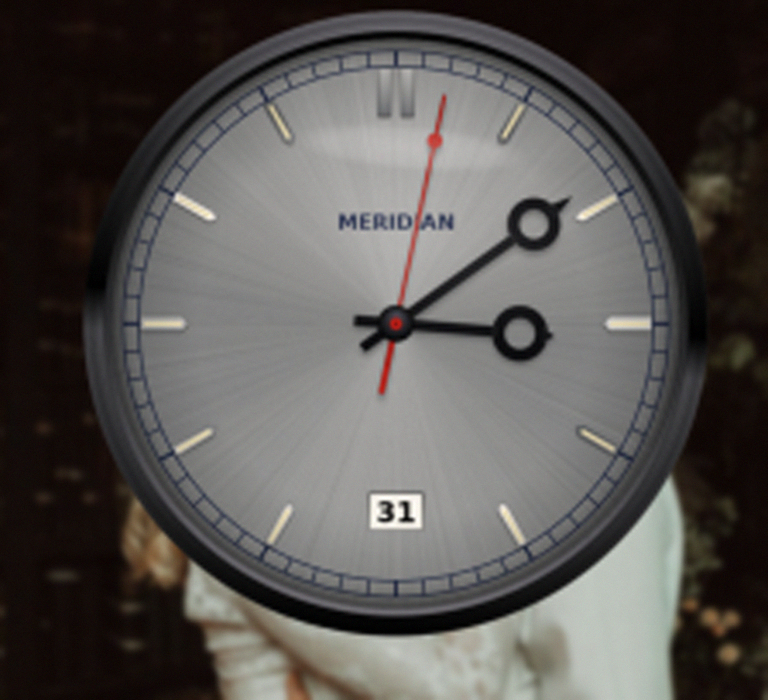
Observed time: 3.09.02
